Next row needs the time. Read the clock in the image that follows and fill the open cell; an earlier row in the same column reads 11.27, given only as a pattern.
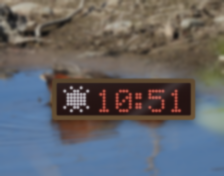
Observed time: 10.51
